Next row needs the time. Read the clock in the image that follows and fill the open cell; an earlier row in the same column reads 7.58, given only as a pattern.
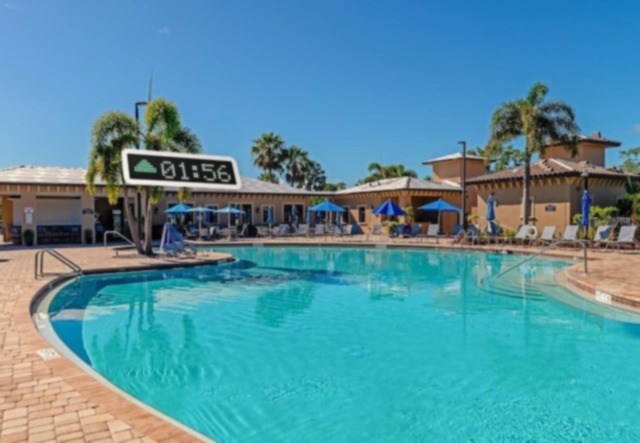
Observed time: 1.56
